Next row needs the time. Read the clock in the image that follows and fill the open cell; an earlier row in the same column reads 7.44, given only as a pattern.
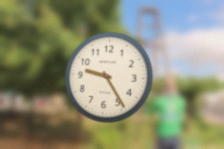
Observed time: 9.24
